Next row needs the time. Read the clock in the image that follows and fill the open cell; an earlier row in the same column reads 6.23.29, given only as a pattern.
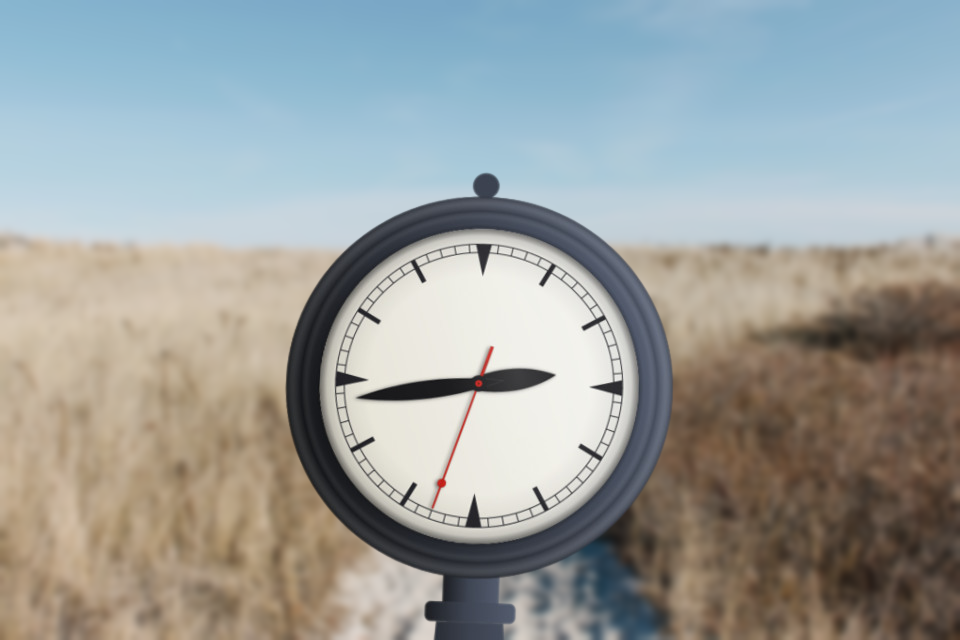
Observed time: 2.43.33
